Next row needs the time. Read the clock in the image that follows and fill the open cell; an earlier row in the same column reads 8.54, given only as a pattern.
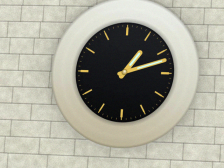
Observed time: 1.12
